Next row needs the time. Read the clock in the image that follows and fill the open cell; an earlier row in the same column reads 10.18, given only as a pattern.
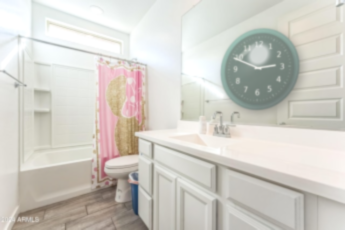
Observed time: 2.49
